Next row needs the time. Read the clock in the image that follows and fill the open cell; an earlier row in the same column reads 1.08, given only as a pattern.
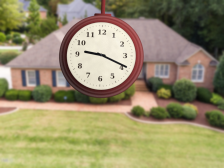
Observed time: 9.19
